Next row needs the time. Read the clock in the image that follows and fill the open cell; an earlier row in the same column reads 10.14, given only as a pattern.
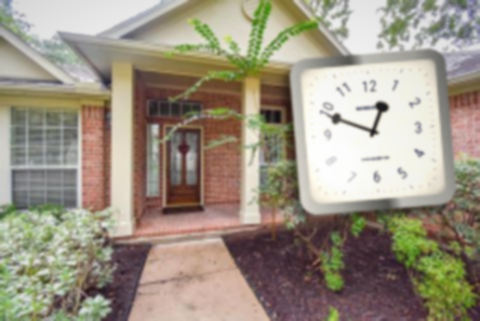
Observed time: 12.49
